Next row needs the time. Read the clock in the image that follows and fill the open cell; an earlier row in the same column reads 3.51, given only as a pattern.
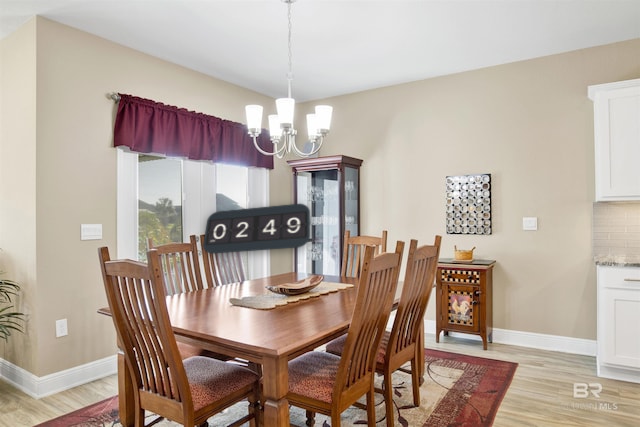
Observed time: 2.49
